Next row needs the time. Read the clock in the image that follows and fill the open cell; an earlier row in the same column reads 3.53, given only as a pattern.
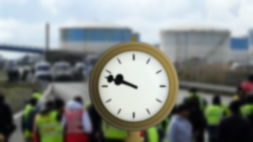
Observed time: 9.48
